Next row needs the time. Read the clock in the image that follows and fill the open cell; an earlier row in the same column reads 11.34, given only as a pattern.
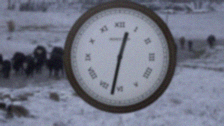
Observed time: 12.32
